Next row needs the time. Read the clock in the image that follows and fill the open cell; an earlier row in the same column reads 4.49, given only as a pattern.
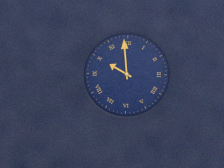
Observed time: 9.59
